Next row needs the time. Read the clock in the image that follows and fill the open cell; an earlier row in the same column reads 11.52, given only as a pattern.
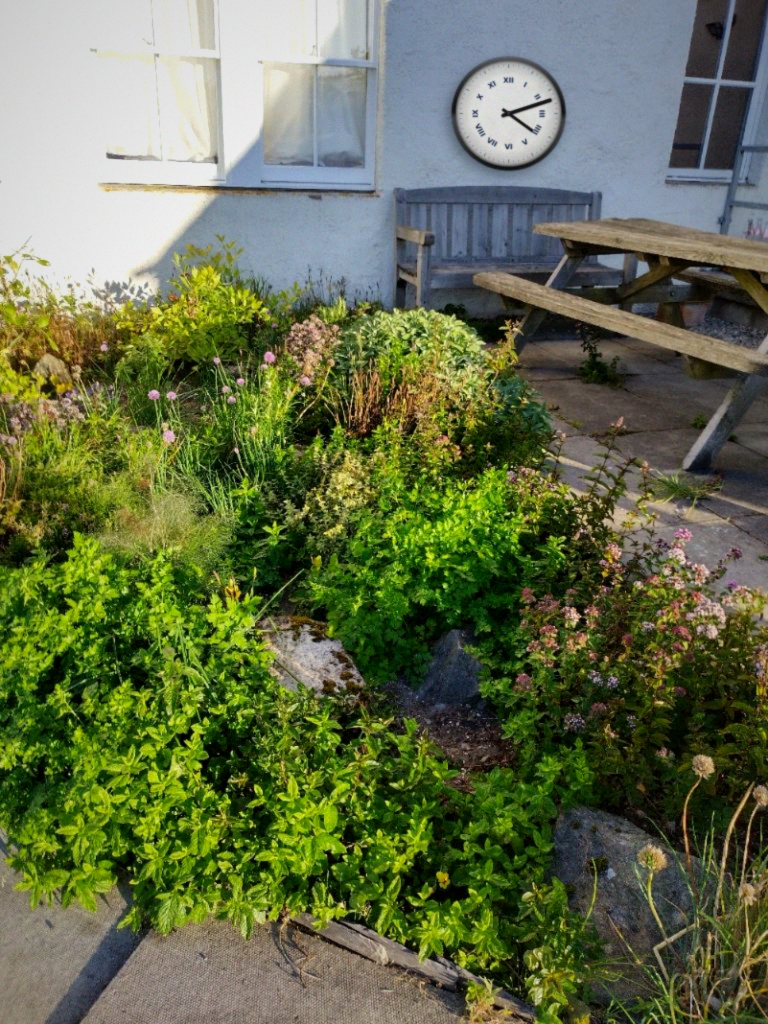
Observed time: 4.12
